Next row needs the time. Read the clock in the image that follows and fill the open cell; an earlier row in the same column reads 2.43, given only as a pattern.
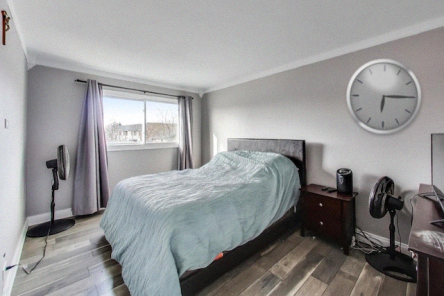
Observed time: 6.15
